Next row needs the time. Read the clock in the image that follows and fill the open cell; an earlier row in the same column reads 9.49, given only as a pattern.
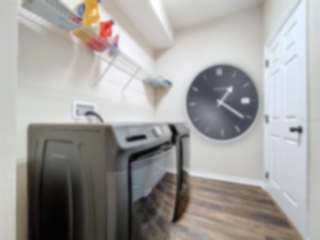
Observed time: 1.21
